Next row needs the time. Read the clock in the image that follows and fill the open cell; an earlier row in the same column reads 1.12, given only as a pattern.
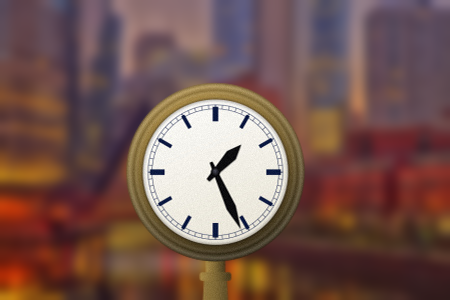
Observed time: 1.26
